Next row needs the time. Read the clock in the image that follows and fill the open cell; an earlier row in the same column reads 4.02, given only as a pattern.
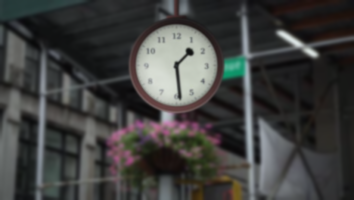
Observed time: 1.29
